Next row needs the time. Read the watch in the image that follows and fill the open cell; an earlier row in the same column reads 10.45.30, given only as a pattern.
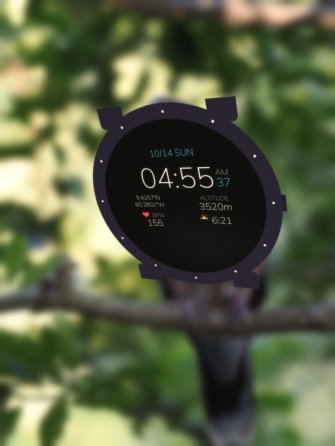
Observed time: 4.55.37
